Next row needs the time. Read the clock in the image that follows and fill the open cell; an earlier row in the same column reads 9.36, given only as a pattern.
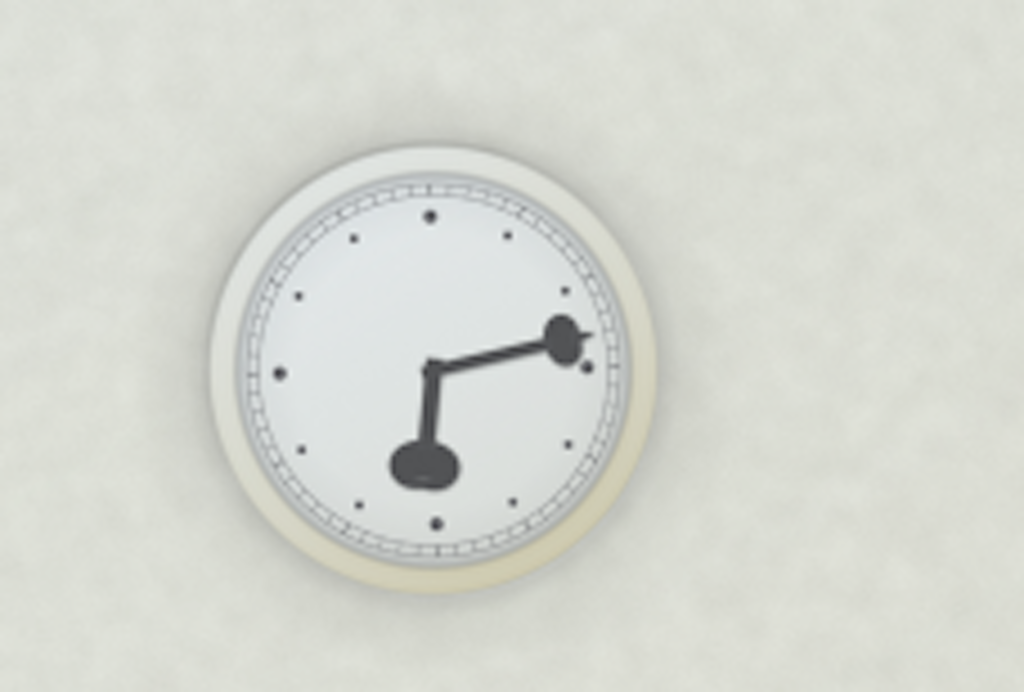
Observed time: 6.13
